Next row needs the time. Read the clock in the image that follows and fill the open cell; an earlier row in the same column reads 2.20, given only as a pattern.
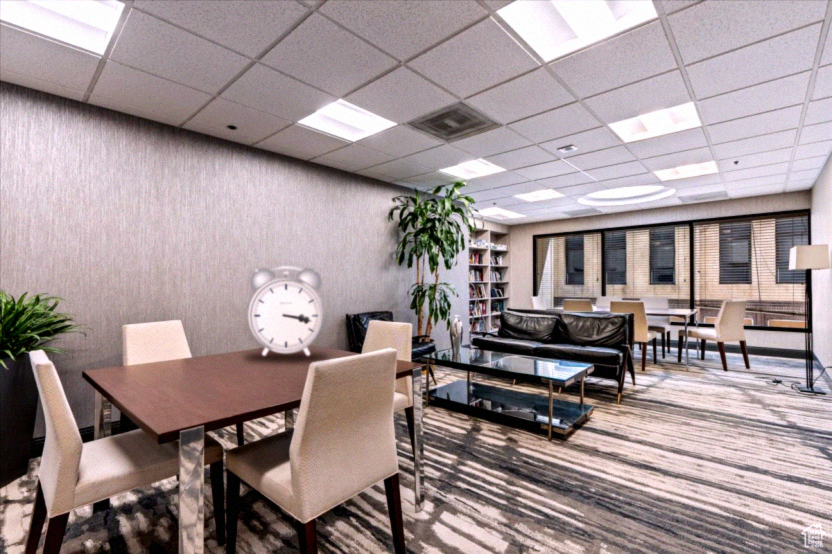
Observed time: 3.17
